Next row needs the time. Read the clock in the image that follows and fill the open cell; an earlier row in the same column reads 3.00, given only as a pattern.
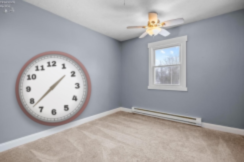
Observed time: 1.38
